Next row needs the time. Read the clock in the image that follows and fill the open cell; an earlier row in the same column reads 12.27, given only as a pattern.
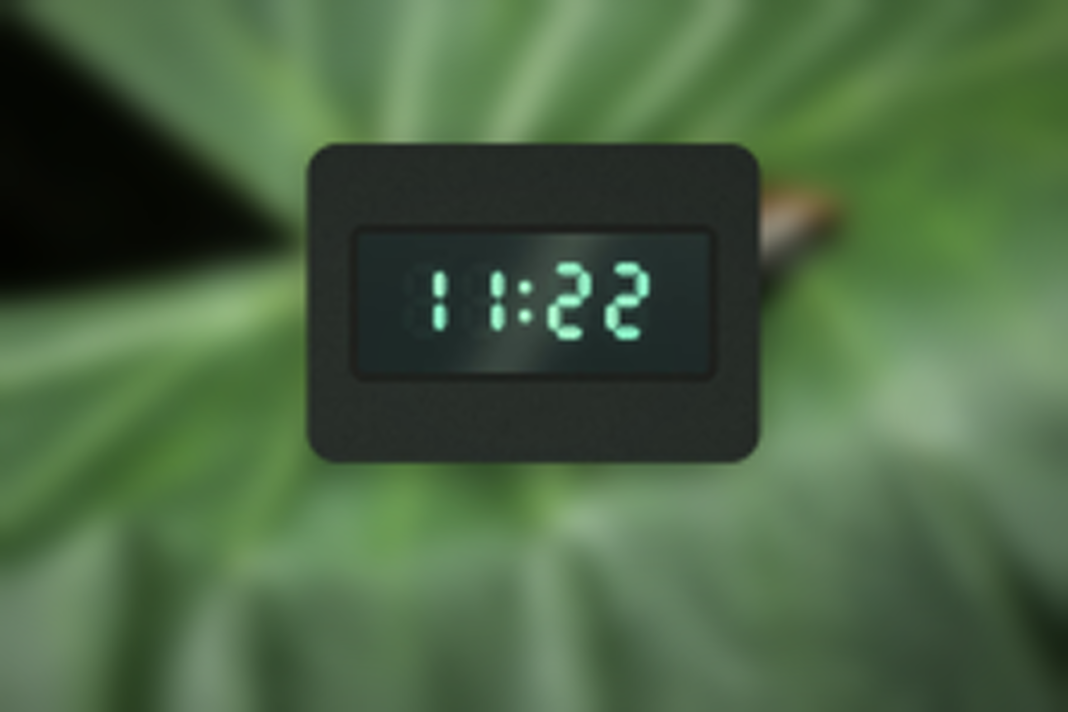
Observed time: 11.22
